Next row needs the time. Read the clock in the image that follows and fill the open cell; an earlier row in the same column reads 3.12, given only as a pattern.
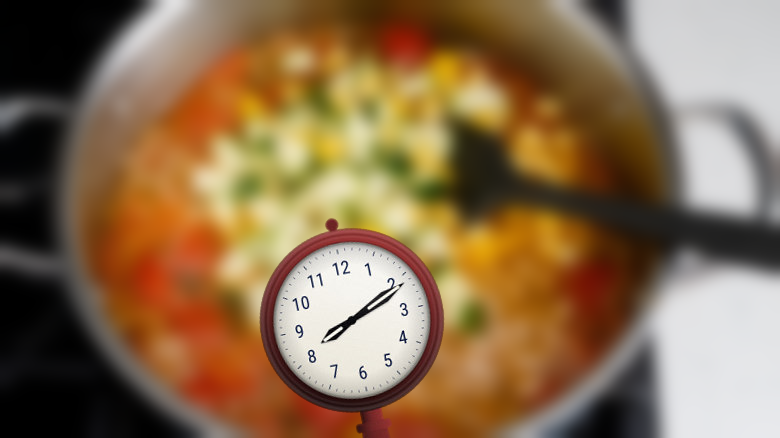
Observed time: 8.11
